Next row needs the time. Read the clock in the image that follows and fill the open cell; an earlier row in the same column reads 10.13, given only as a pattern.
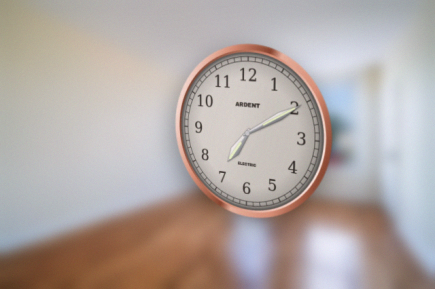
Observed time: 7.10
